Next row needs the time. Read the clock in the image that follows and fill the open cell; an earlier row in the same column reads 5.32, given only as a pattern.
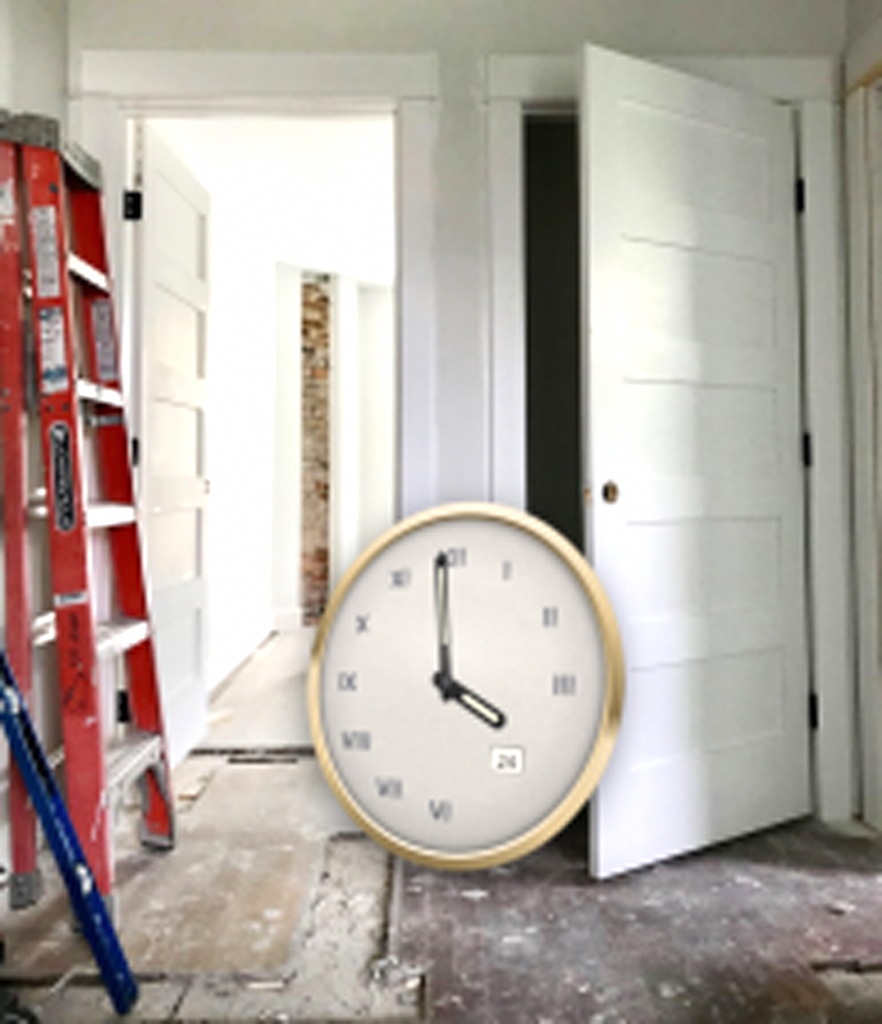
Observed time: 3.59
